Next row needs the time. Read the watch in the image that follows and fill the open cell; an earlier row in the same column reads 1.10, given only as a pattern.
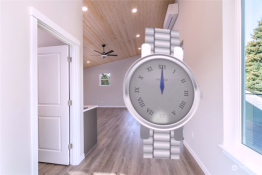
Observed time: 12.00
